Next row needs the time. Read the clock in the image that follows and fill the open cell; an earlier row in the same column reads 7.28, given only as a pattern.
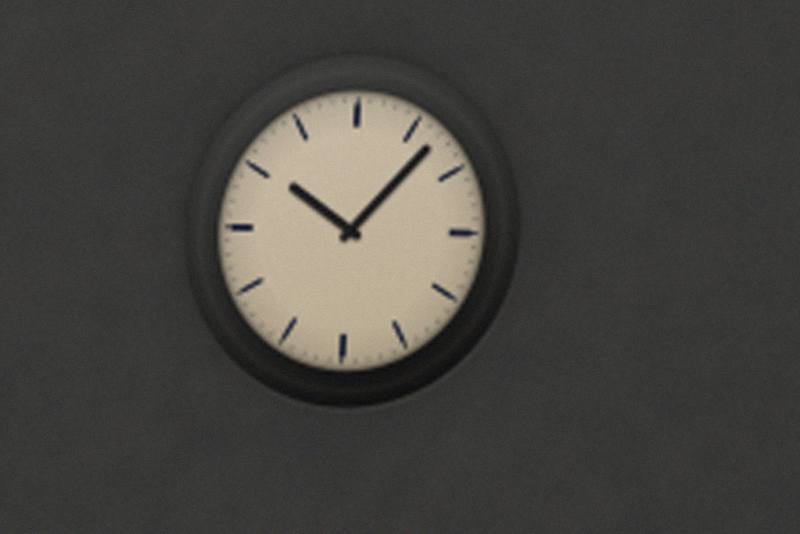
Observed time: 10.07
